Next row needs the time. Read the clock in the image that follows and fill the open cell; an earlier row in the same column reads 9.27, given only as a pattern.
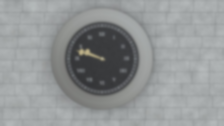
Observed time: 9.48
